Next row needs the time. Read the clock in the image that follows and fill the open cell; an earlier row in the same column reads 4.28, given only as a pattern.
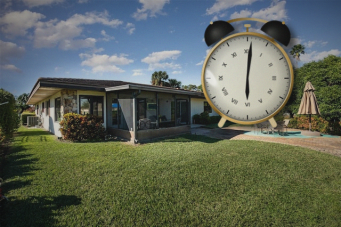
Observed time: 6.01
